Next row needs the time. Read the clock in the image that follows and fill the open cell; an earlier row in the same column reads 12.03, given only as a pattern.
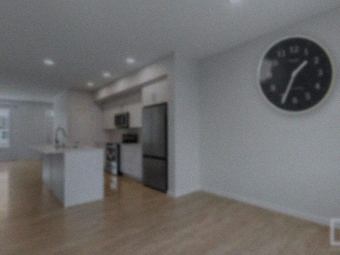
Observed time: 1.34
